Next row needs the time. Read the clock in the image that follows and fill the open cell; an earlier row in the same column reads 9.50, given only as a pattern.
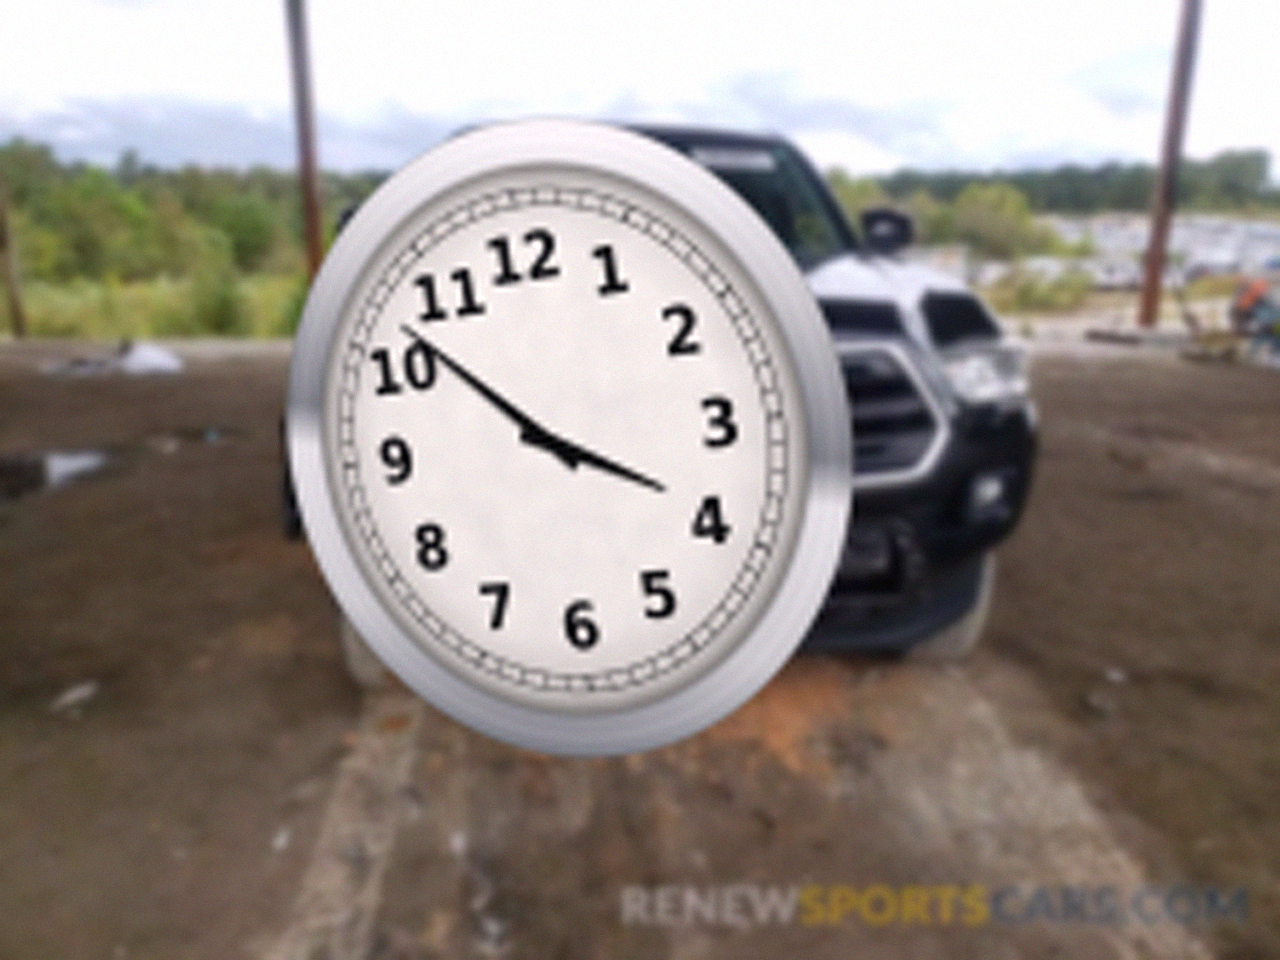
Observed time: 3.52
